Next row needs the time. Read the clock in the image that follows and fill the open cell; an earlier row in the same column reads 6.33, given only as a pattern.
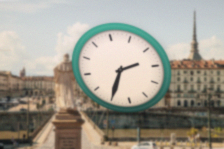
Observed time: 2.35
